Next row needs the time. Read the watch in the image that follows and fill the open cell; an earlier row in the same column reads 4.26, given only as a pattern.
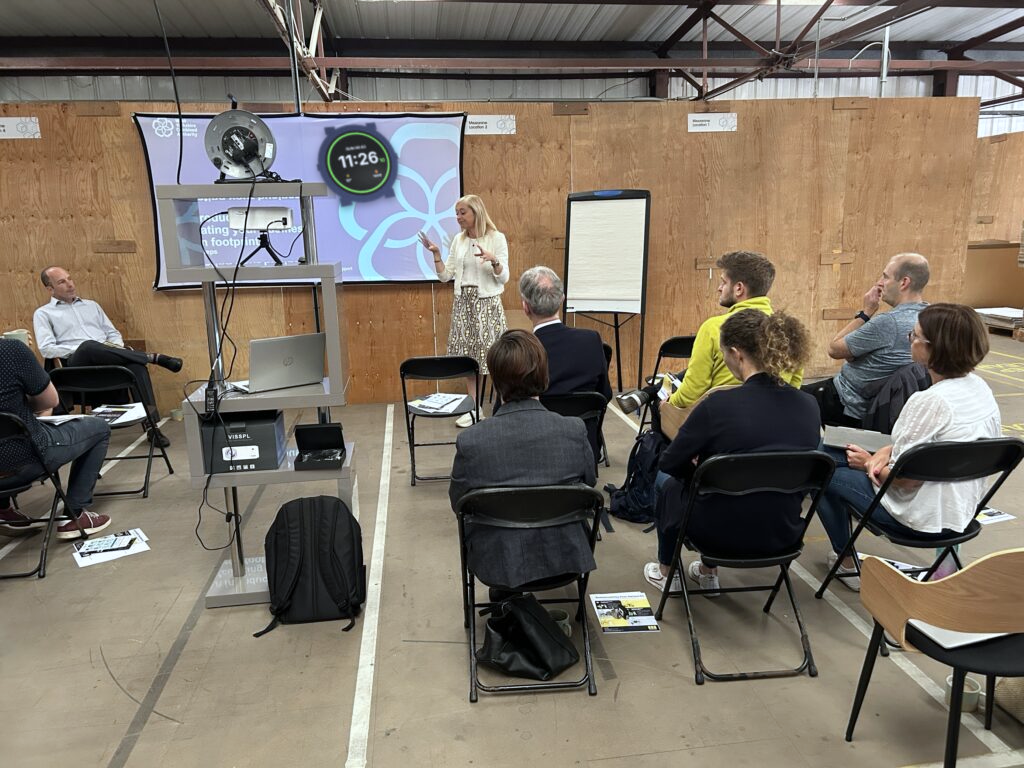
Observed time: 11.26
